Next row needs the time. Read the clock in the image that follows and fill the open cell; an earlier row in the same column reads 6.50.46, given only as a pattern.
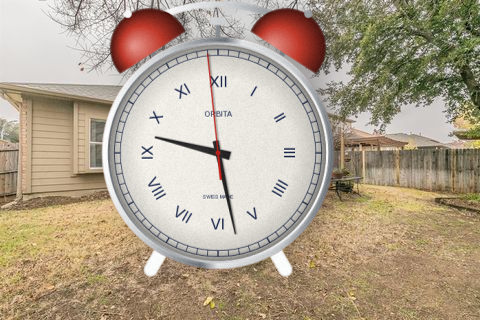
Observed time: 9.27.59
